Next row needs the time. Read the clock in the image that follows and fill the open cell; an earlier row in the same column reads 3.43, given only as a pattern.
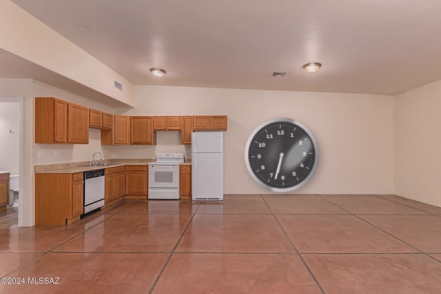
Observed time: 6.33
